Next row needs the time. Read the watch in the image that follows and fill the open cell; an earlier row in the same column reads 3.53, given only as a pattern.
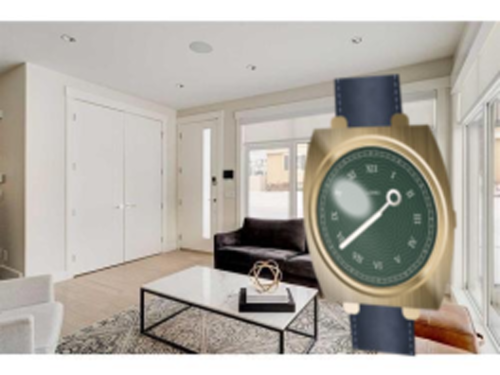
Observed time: 1.39
